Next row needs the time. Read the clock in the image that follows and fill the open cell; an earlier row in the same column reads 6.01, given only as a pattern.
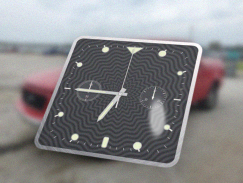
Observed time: 6.45
